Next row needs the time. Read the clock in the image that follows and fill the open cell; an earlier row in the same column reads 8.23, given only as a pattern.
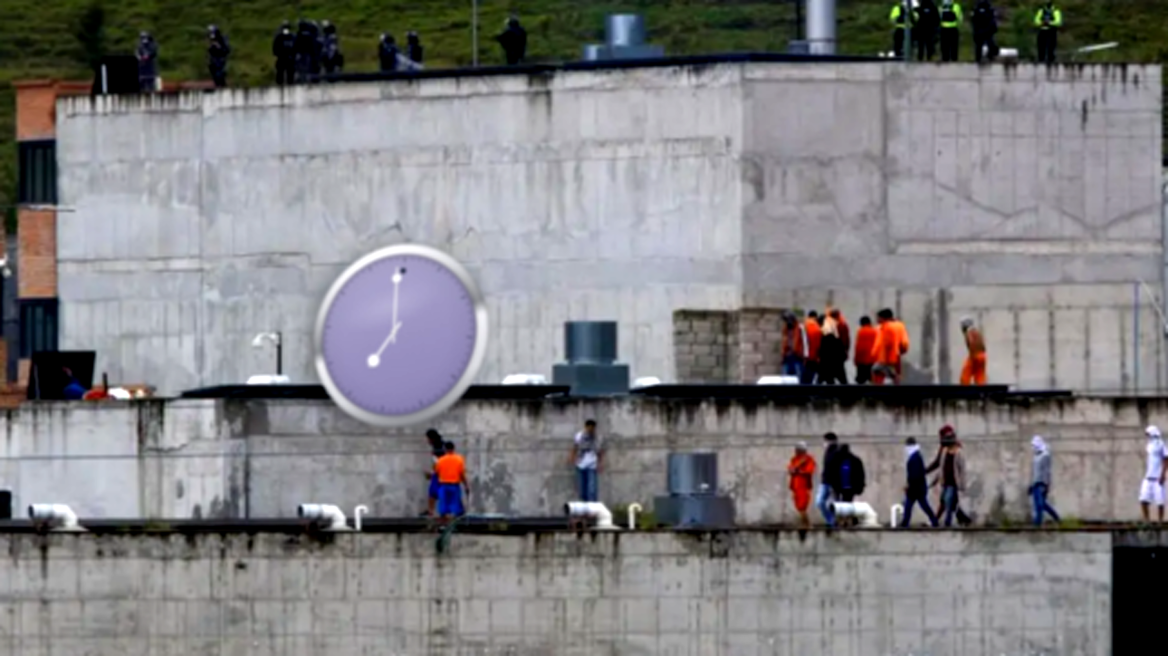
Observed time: 6.59
